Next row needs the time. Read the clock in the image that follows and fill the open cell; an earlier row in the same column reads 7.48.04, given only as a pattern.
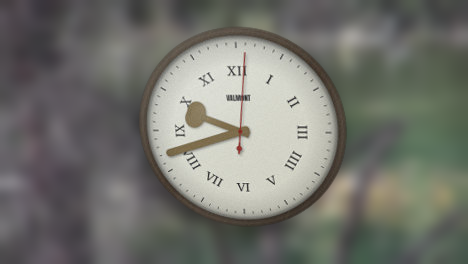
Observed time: 9.42.01
